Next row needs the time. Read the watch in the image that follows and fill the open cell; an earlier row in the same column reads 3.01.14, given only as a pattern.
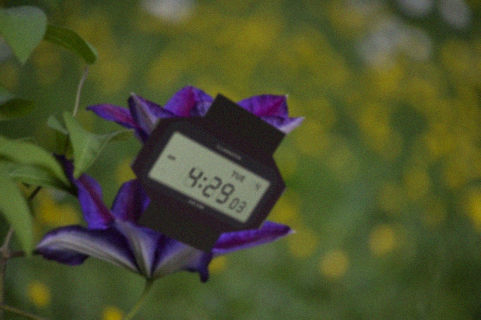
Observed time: 4.29.03
